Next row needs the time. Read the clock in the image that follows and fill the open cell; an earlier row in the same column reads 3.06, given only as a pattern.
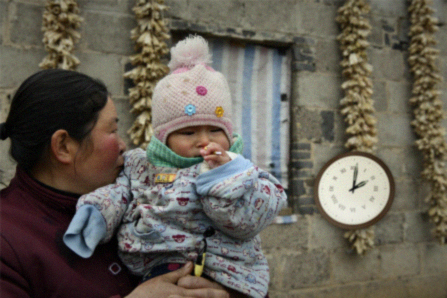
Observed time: 2.01
